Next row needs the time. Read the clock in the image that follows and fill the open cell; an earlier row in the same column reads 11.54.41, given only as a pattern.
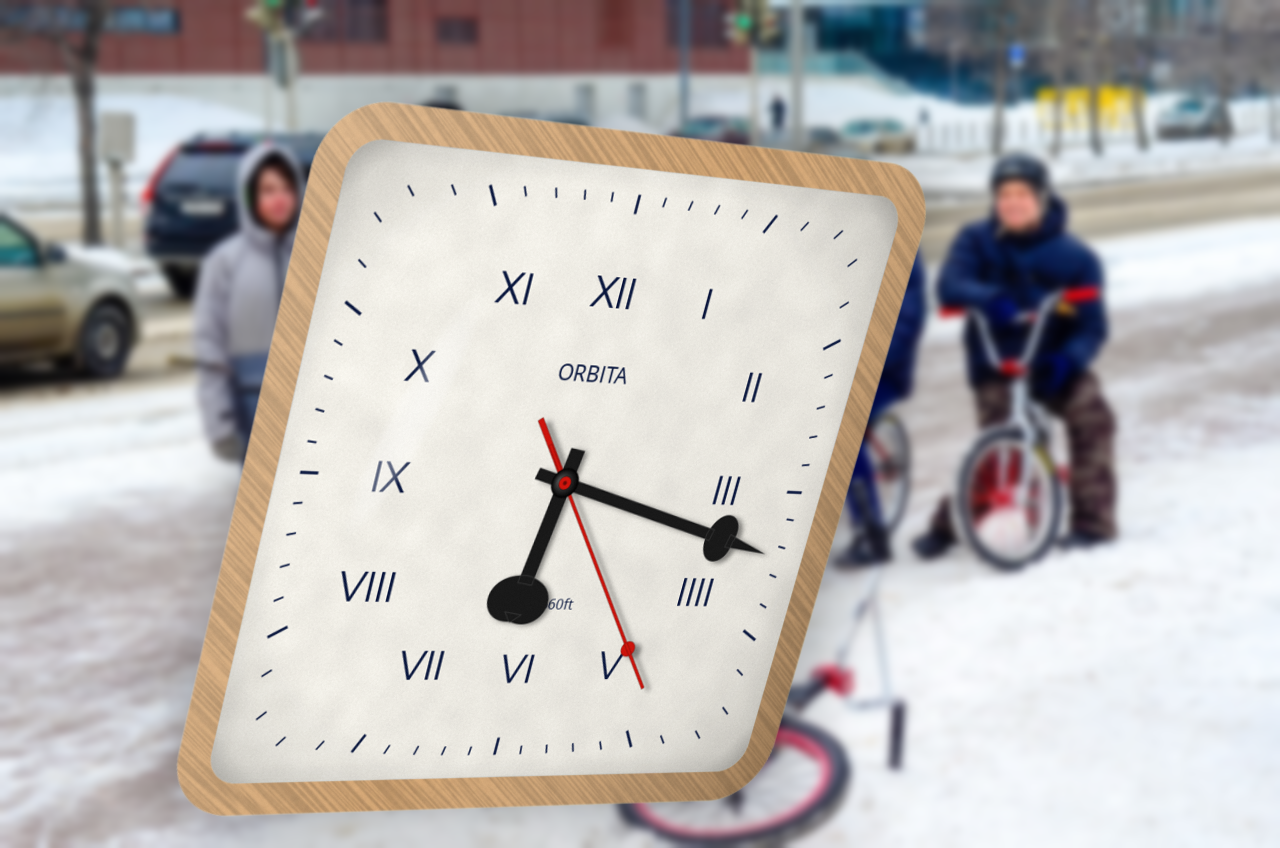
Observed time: 6.17.24
